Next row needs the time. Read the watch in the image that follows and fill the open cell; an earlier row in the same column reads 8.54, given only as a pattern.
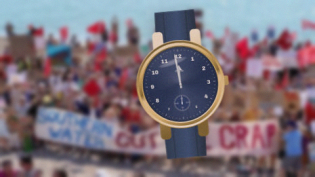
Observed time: 11.59
